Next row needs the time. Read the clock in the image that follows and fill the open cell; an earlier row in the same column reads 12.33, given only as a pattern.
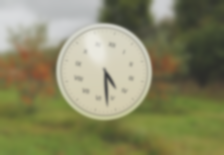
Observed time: 4.27
